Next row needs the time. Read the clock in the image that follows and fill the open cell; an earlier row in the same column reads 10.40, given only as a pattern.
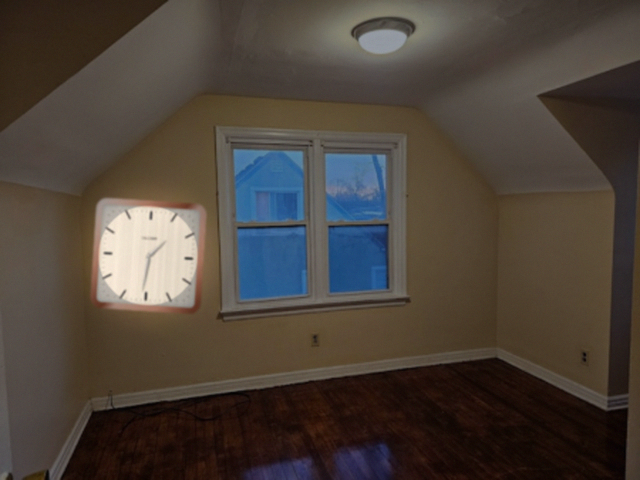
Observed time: 1.31
